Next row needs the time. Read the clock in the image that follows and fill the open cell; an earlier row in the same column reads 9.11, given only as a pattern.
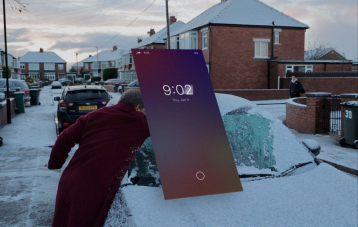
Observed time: 9.02
